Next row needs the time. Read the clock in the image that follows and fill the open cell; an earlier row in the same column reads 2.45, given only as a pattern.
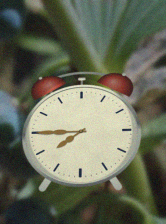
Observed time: 7.45
